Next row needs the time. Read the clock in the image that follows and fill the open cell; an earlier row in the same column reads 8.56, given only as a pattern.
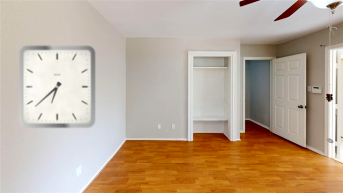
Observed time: 6.38
